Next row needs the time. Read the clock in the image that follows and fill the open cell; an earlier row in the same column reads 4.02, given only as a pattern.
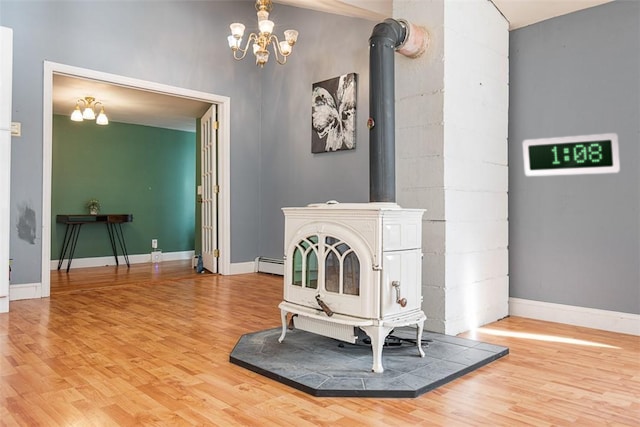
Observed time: 1.08
